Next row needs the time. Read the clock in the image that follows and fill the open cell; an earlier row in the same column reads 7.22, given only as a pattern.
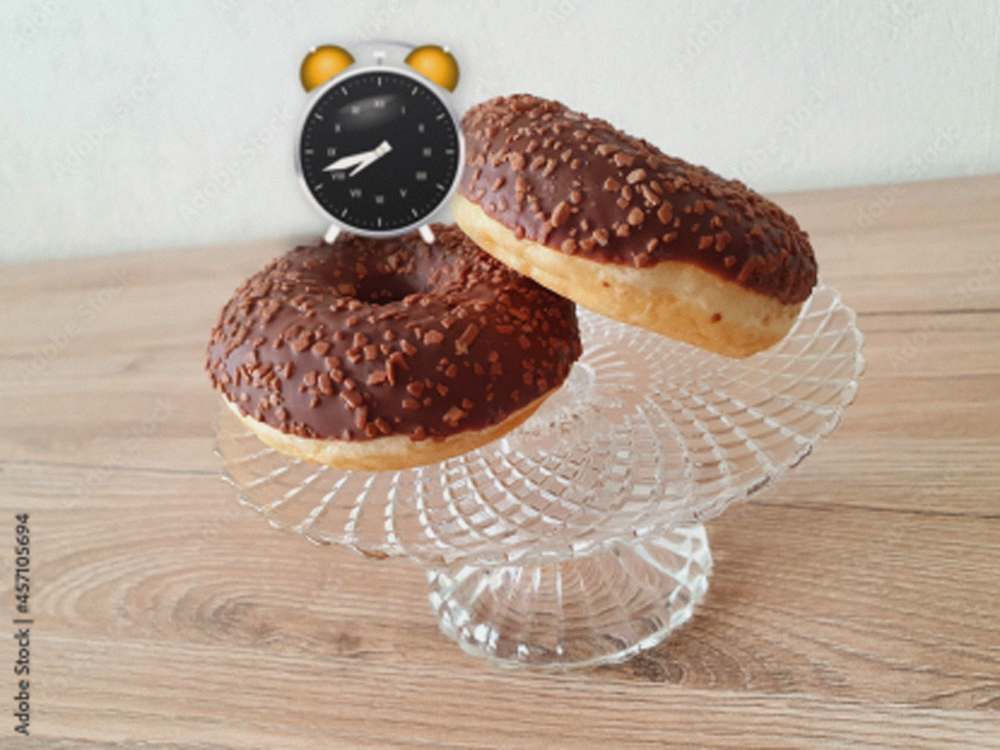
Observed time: 7.42
